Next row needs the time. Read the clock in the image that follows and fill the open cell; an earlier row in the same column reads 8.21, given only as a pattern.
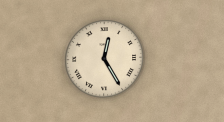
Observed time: 12.25
